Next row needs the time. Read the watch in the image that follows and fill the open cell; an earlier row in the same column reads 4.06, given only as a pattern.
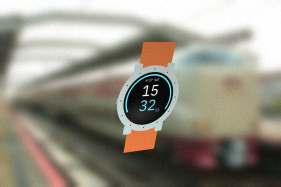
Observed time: 15.32
